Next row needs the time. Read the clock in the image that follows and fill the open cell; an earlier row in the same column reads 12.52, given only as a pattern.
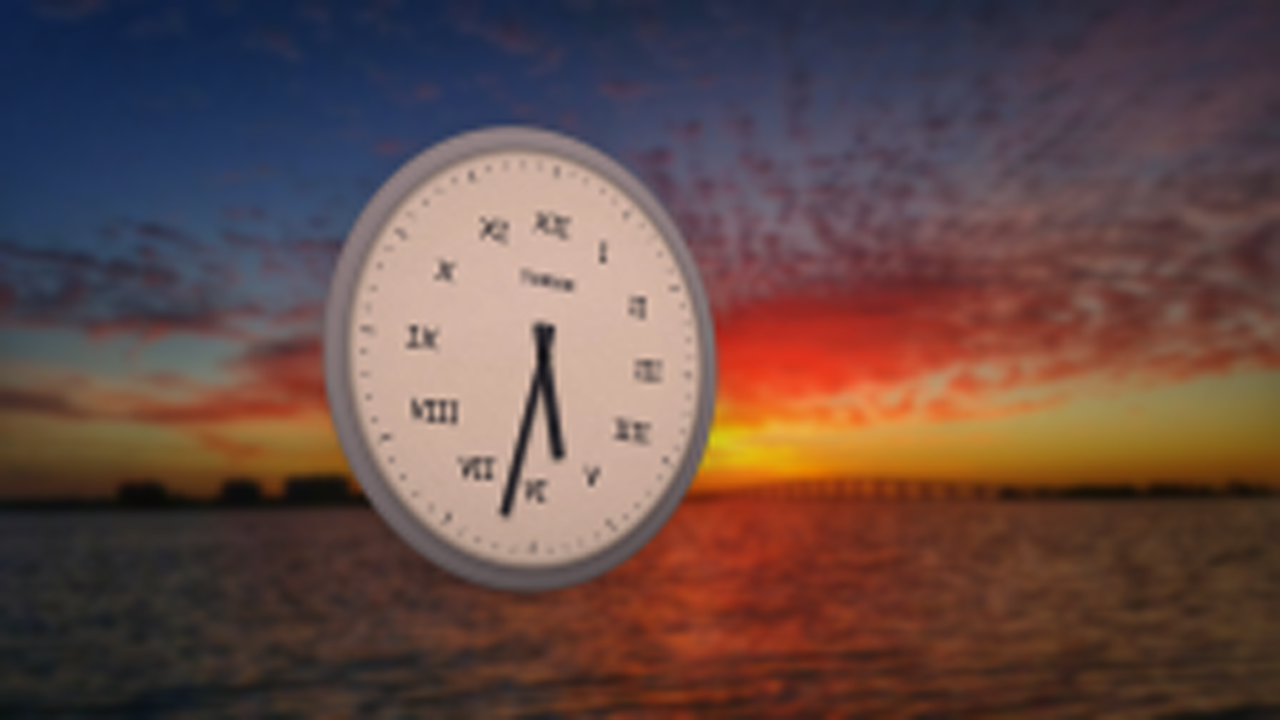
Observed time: 5.32
